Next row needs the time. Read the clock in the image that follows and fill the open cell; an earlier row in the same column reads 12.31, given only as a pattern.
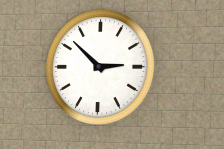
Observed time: 2.52
